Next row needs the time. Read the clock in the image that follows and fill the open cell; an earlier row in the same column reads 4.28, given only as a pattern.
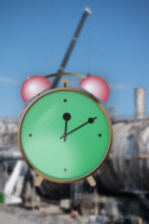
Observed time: 12.10
